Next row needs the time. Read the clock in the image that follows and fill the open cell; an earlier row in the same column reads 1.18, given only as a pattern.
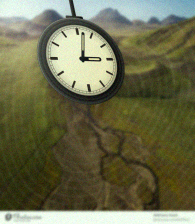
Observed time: 3.02
